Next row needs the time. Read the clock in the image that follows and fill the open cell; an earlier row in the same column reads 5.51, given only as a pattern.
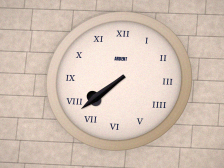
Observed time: 7.38
